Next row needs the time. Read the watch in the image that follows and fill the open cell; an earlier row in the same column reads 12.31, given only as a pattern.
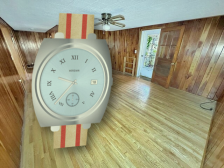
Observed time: 9.37
